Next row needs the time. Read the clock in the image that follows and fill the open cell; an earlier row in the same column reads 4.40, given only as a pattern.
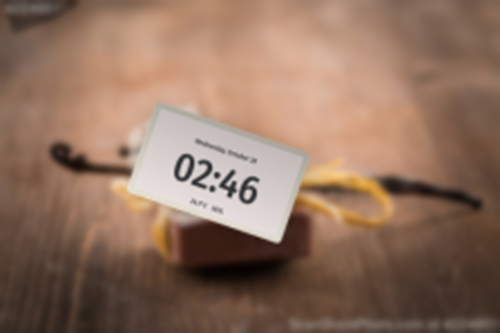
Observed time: 2.46
